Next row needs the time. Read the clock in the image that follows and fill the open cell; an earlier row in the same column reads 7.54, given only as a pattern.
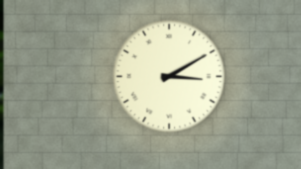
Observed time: 3.10
